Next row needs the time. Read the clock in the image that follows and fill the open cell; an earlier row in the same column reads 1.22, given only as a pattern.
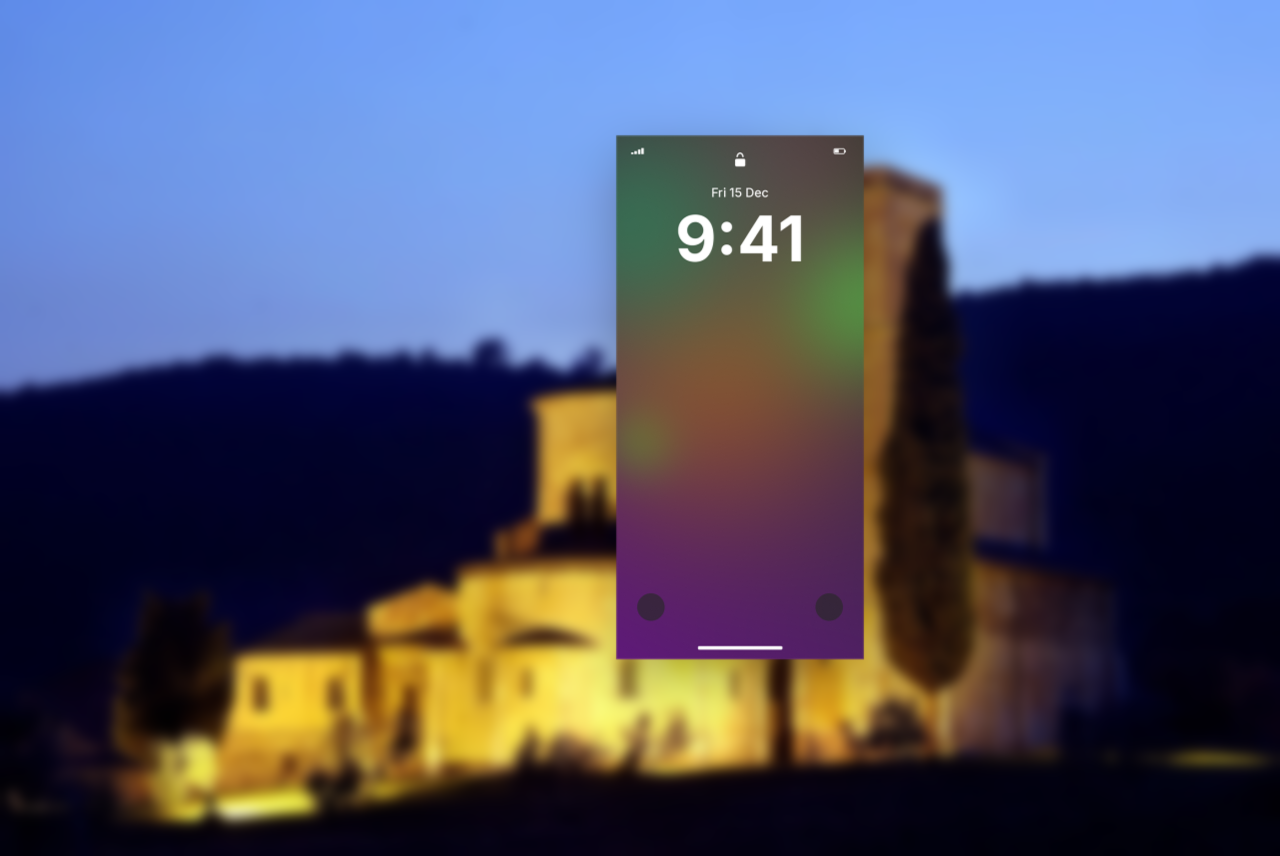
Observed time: 9.41
